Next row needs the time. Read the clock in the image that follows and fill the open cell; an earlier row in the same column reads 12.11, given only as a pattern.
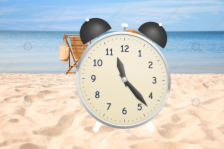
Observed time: 11.23
